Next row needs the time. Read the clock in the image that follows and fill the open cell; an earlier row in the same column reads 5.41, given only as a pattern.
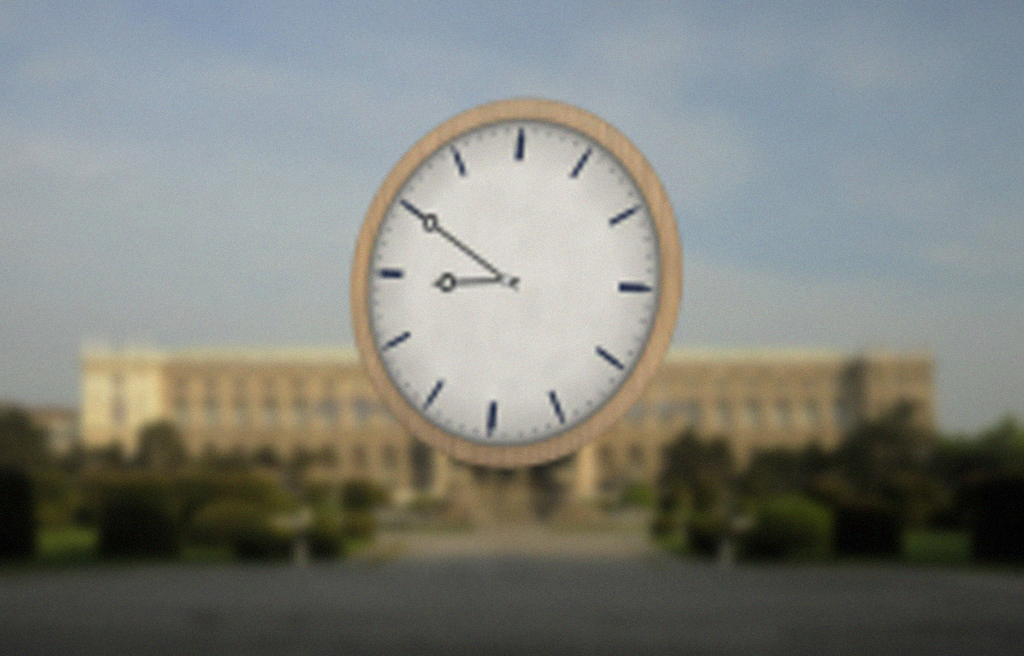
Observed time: 8.50
